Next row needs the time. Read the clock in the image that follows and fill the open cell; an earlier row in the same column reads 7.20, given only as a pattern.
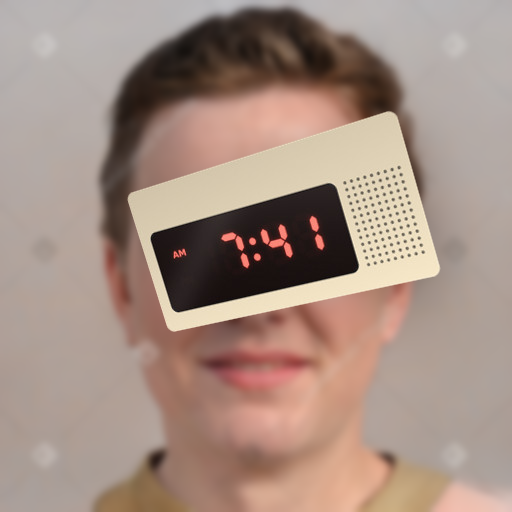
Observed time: 7.41
